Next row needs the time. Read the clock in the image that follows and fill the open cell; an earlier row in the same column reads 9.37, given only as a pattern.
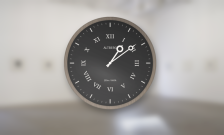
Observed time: 1.09
